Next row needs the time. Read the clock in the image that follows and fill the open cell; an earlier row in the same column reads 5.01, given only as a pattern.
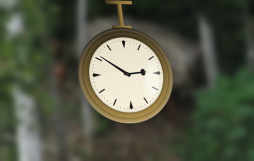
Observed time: 2.51
